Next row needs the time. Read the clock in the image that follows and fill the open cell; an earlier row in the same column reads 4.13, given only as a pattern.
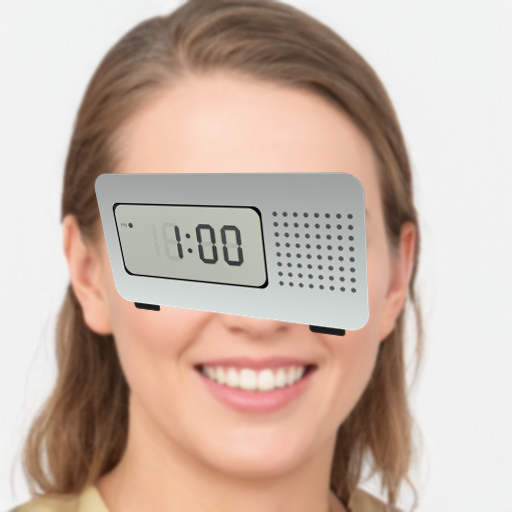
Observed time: 1.00
